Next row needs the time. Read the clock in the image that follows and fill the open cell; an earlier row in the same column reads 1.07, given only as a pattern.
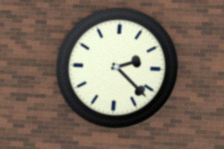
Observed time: 2.22
